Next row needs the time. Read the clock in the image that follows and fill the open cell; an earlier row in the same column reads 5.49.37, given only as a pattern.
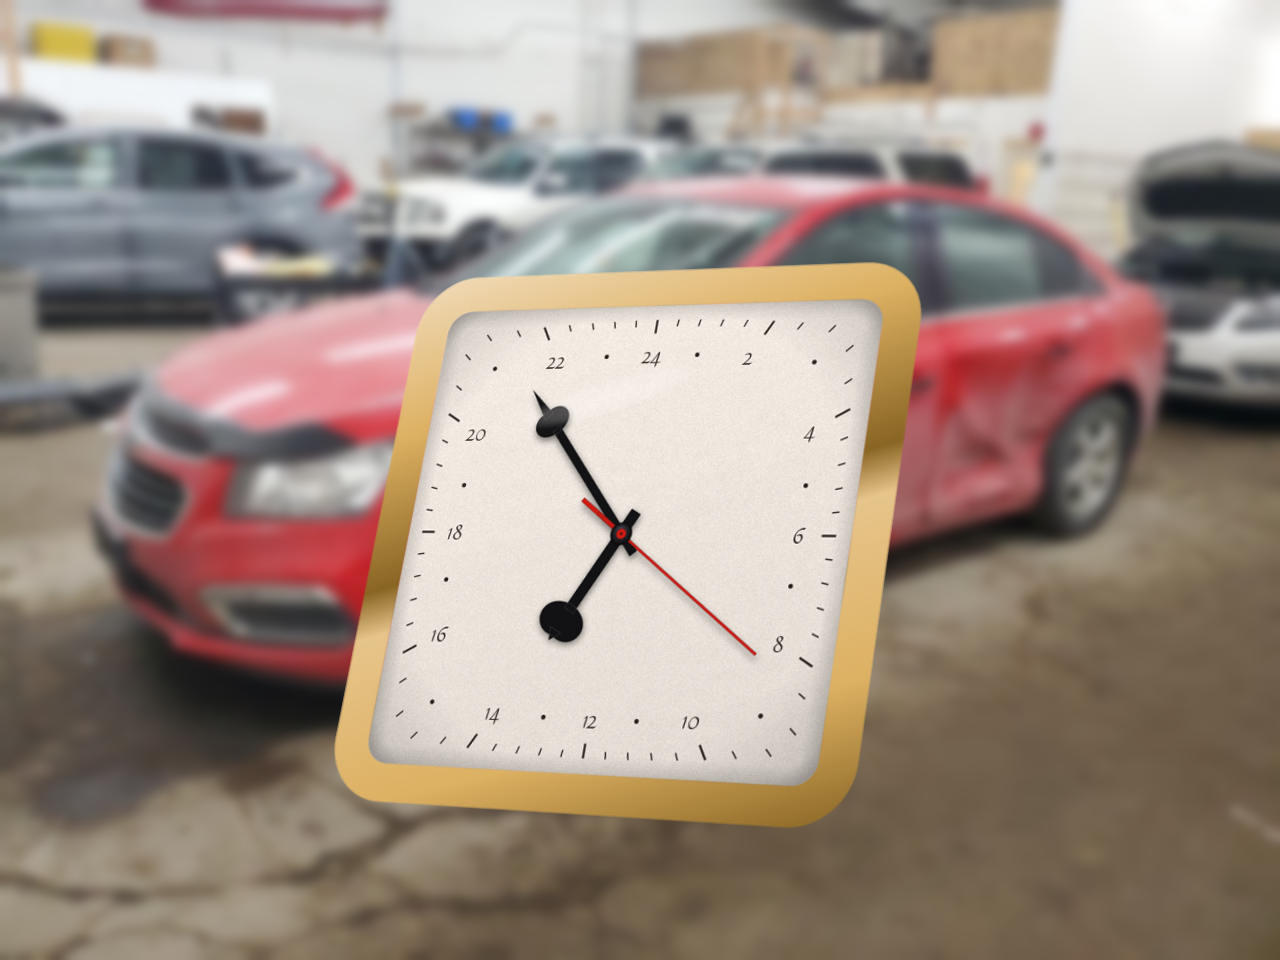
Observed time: 13.53.21
